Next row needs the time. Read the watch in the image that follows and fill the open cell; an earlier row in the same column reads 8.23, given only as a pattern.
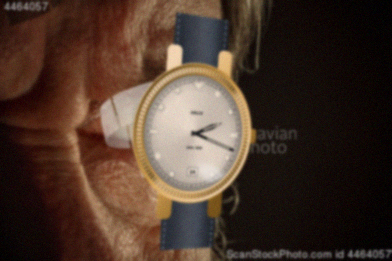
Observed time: 2.18
